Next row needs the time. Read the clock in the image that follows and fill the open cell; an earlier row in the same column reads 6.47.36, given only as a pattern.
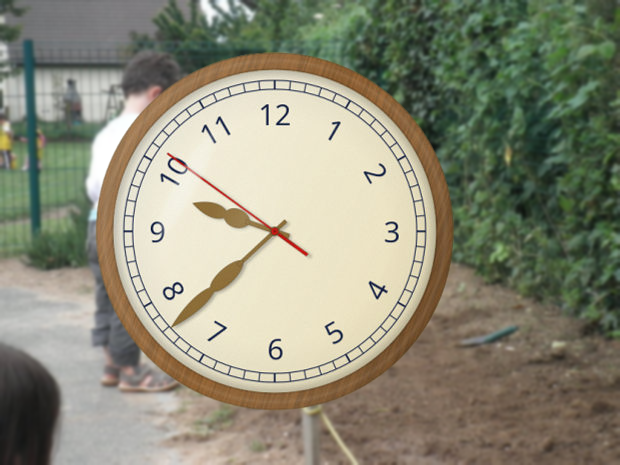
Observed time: 9.37.51
